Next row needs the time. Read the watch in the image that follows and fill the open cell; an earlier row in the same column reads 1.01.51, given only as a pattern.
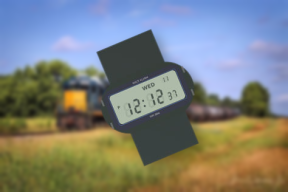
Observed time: 12.12.37
